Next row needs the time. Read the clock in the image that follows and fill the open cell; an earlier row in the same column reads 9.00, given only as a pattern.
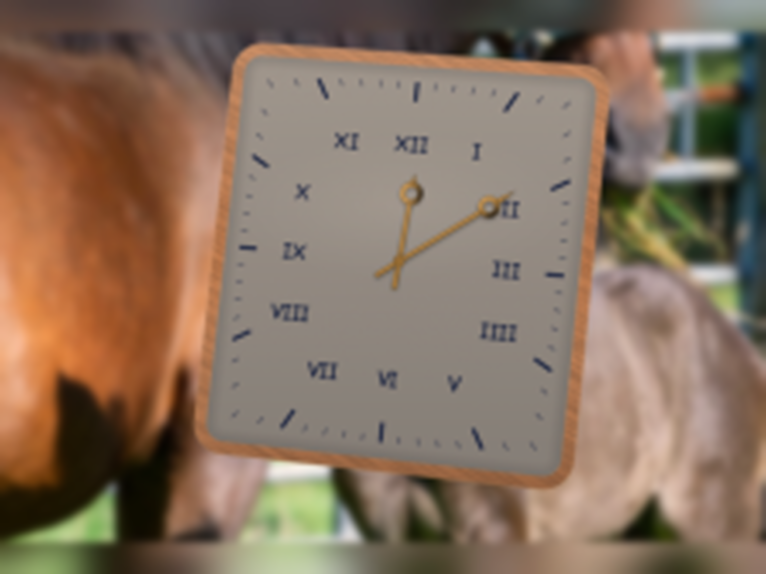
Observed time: 12.09
